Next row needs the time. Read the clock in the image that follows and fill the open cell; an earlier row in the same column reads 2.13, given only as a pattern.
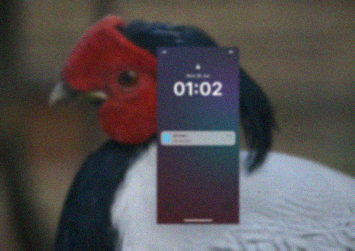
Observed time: 1.02
